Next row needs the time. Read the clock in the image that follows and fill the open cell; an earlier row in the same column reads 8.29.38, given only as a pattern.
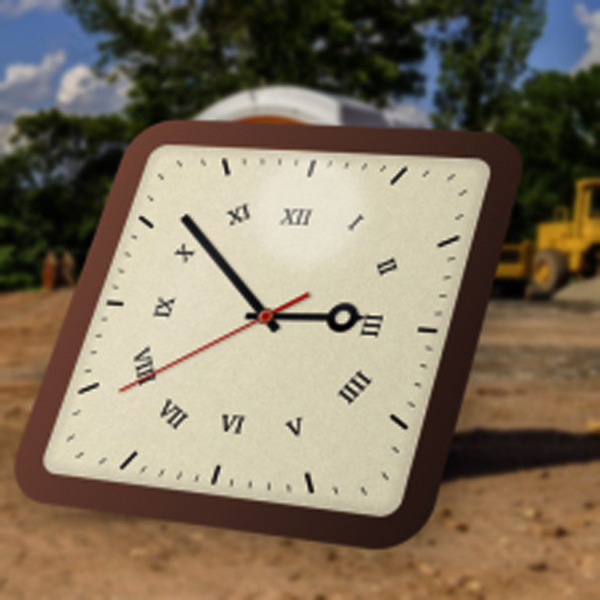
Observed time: 2.51.39
